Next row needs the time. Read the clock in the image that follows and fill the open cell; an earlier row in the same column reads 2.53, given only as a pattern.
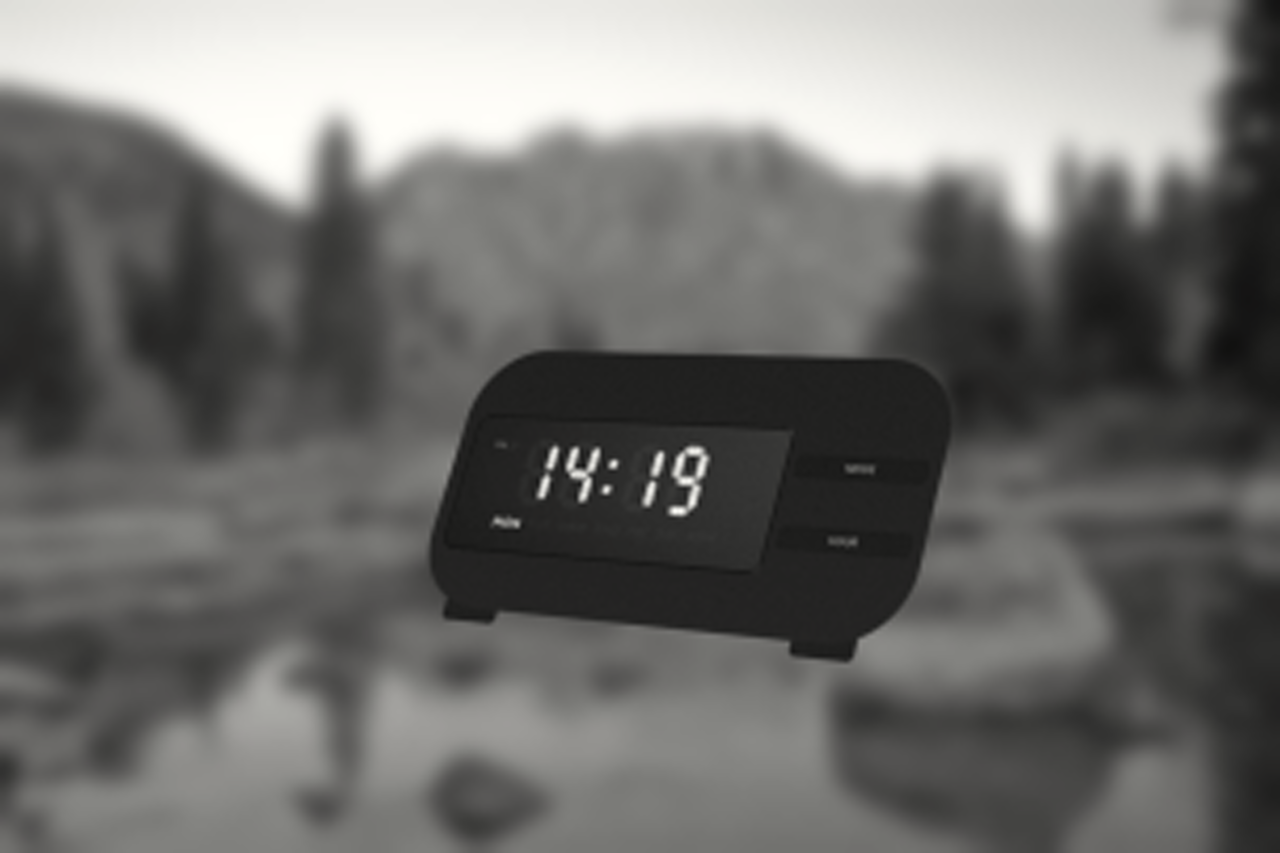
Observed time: 14.19
